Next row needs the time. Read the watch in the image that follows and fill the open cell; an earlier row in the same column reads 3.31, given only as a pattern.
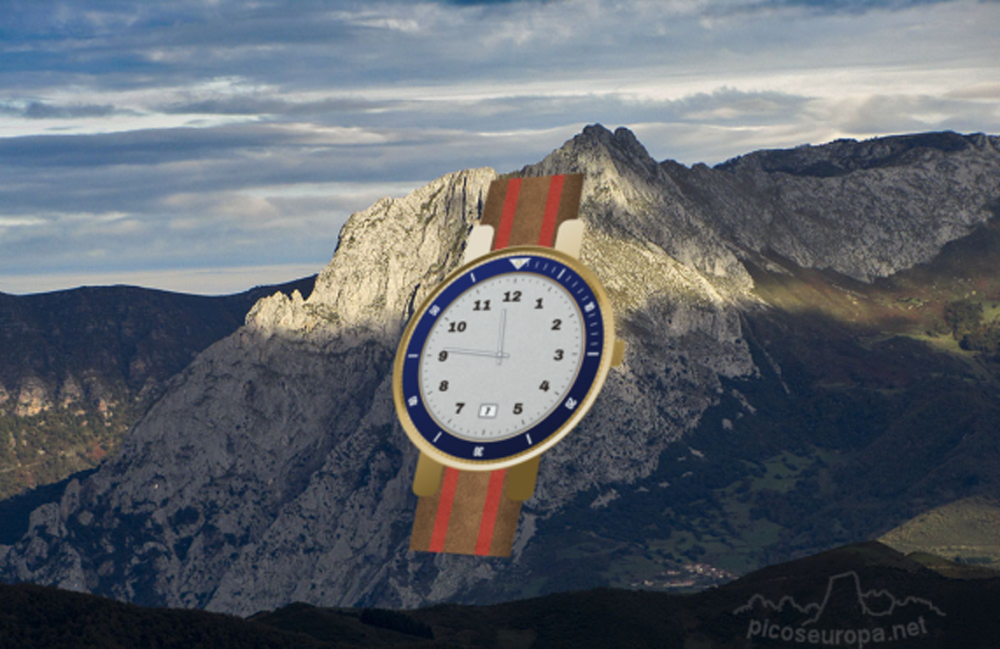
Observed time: 11.46
